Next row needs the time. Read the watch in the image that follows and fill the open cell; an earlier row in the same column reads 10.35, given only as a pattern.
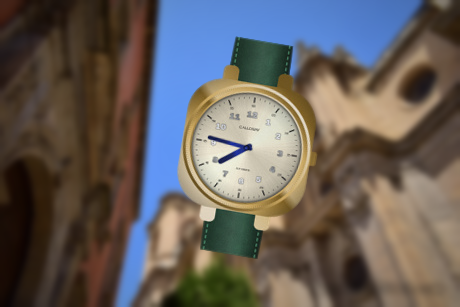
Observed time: 7.46
